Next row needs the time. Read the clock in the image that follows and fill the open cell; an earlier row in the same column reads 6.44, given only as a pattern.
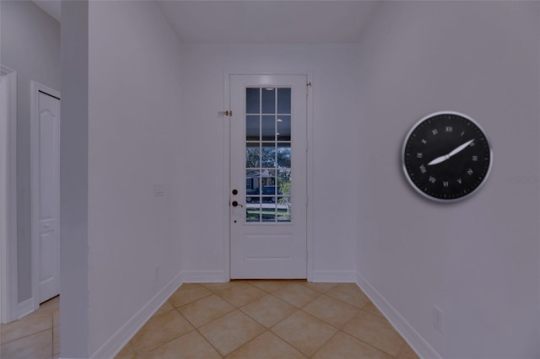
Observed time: 8.09
